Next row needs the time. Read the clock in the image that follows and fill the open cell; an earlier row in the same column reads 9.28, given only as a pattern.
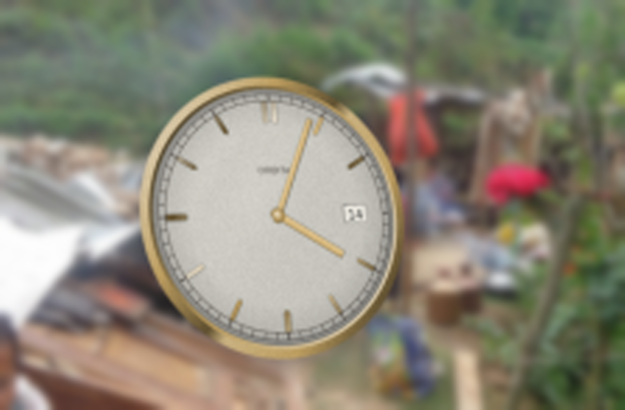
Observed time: 4.04
